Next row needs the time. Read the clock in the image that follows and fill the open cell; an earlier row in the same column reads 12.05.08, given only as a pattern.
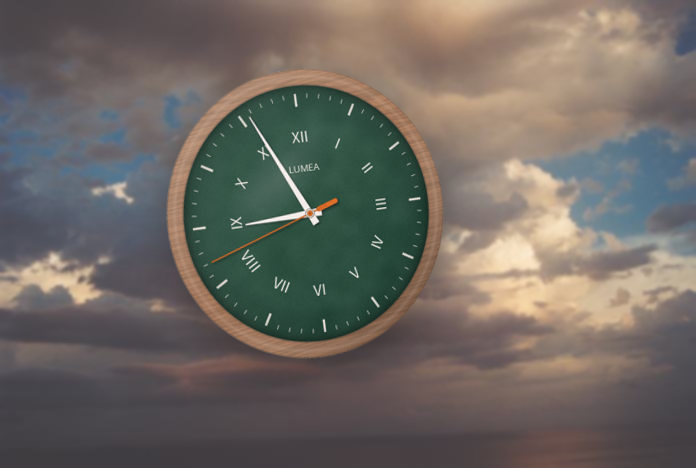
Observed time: 8.55.42
